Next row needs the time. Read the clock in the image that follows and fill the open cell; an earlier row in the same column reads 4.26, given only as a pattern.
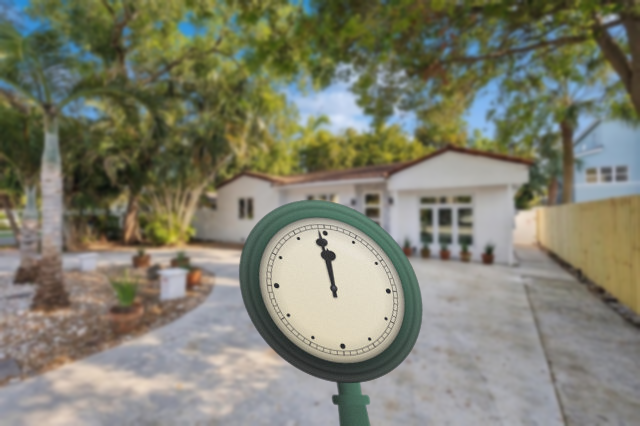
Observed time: 11.59
